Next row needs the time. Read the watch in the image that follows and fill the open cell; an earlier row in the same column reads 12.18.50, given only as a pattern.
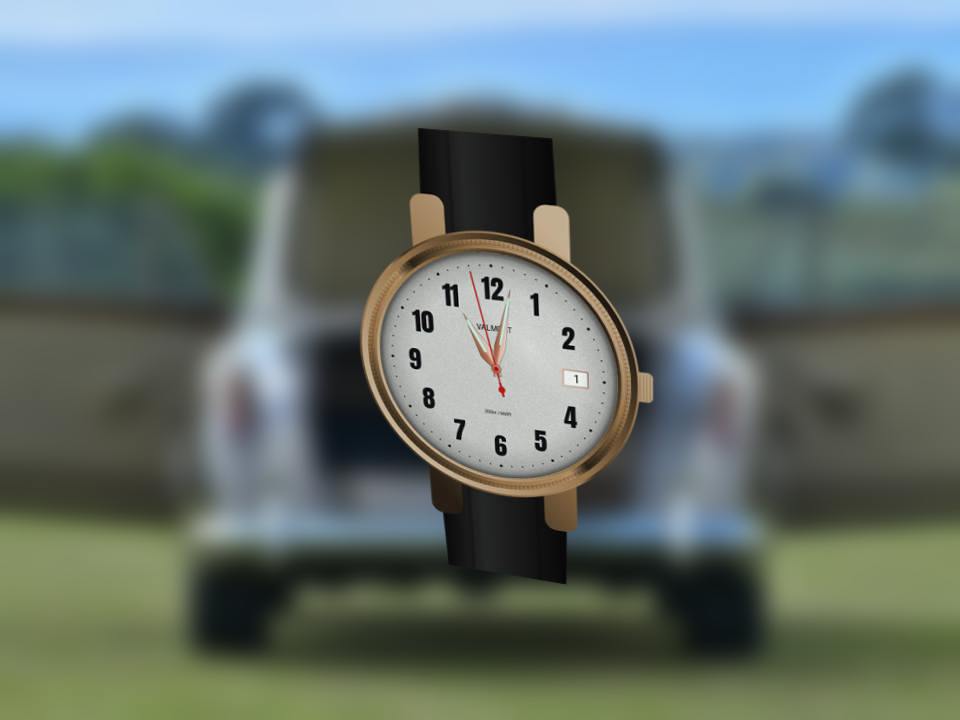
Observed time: 11.01.58
